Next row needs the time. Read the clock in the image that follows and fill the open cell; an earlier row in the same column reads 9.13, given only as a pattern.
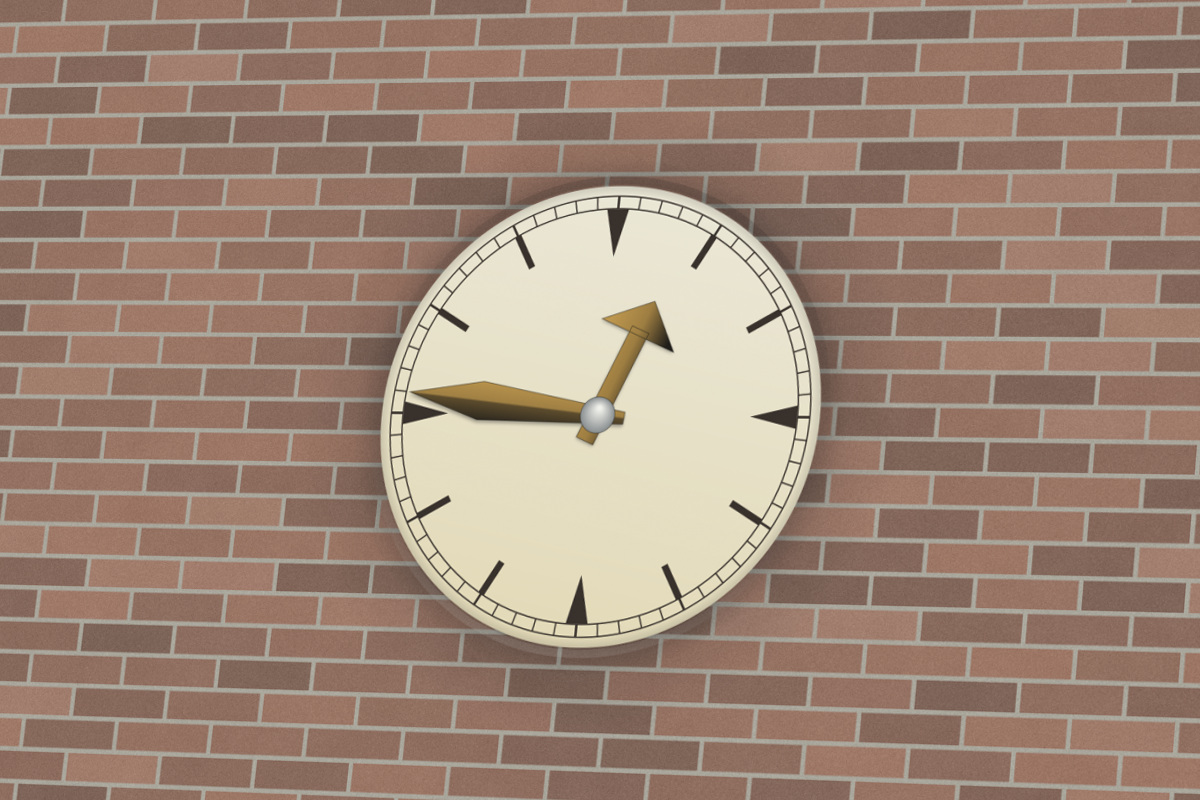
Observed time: 12.46
